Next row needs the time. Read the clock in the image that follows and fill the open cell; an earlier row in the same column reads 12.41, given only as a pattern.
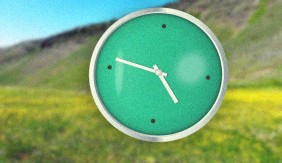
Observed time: 4.47
